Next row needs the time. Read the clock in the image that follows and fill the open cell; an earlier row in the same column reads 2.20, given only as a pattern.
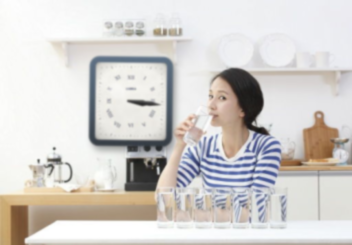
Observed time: 3.16
